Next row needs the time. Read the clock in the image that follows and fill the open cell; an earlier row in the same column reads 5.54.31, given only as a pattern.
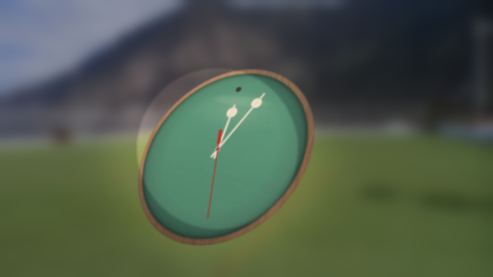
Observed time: 12.04.28
